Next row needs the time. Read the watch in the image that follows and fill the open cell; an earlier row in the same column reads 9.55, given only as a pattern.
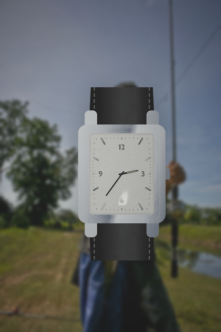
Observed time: 2.36
